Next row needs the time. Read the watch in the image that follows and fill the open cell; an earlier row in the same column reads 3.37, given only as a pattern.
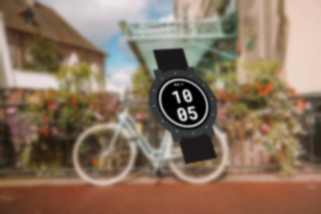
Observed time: 10.05
